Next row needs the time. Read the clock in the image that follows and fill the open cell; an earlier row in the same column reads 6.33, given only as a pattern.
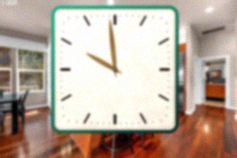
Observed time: 9.59
